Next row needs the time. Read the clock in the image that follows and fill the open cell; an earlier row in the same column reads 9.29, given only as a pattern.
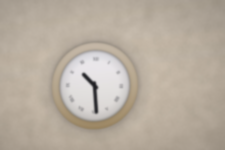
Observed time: 10.29
